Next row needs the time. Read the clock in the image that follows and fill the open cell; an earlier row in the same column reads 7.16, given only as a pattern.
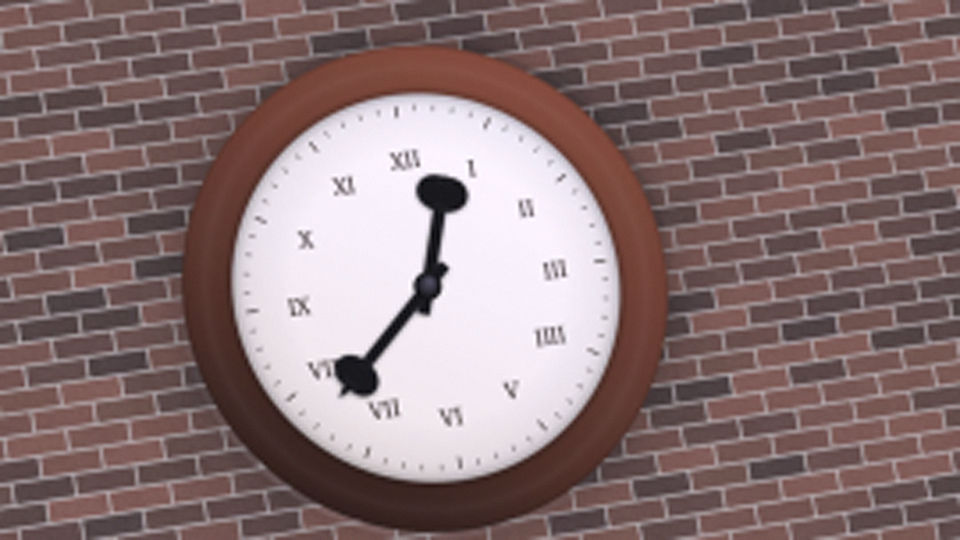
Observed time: 12.38
